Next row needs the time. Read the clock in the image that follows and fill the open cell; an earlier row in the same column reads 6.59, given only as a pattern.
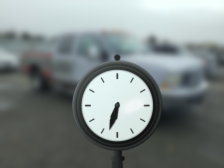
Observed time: 6.33
